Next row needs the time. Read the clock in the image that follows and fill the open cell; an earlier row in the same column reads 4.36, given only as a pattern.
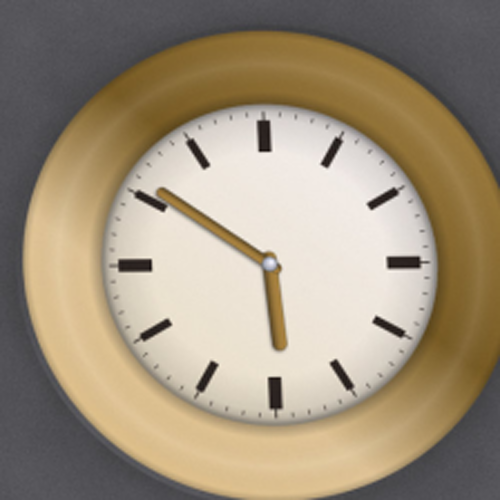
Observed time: 5.51
